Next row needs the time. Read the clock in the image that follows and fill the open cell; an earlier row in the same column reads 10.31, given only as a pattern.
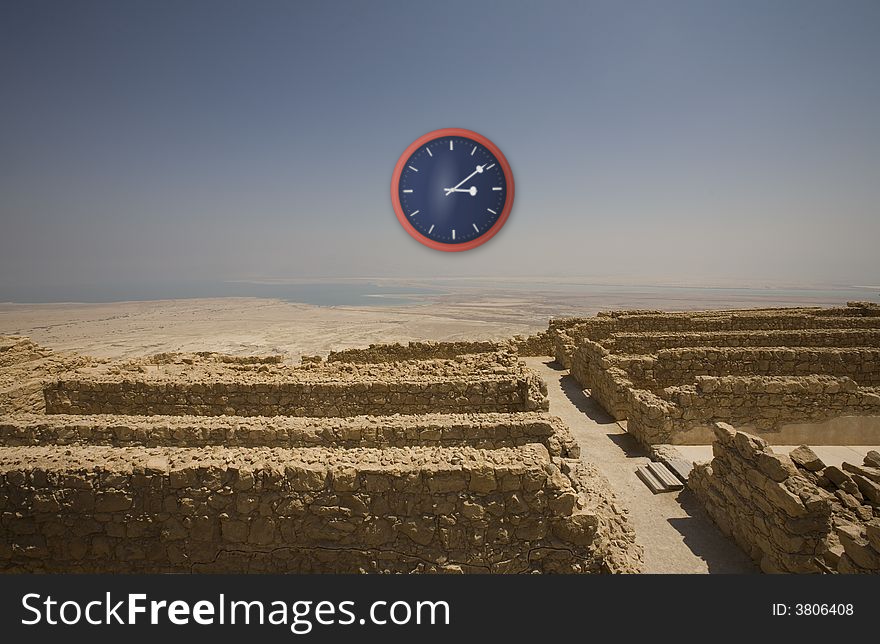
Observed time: 3.09
